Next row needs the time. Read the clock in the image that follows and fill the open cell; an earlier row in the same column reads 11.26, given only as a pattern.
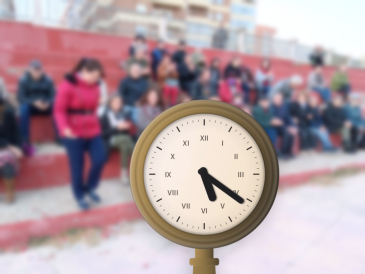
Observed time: 5.21
